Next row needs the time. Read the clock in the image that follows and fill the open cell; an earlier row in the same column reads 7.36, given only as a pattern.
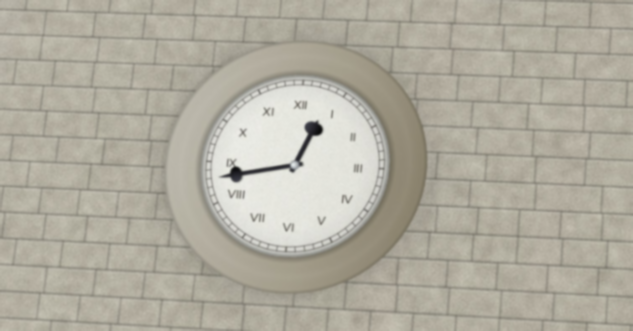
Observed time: 12.43
